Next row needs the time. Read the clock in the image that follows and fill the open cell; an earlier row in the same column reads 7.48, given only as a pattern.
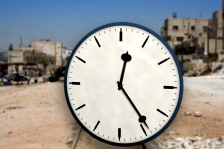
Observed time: 12.24
